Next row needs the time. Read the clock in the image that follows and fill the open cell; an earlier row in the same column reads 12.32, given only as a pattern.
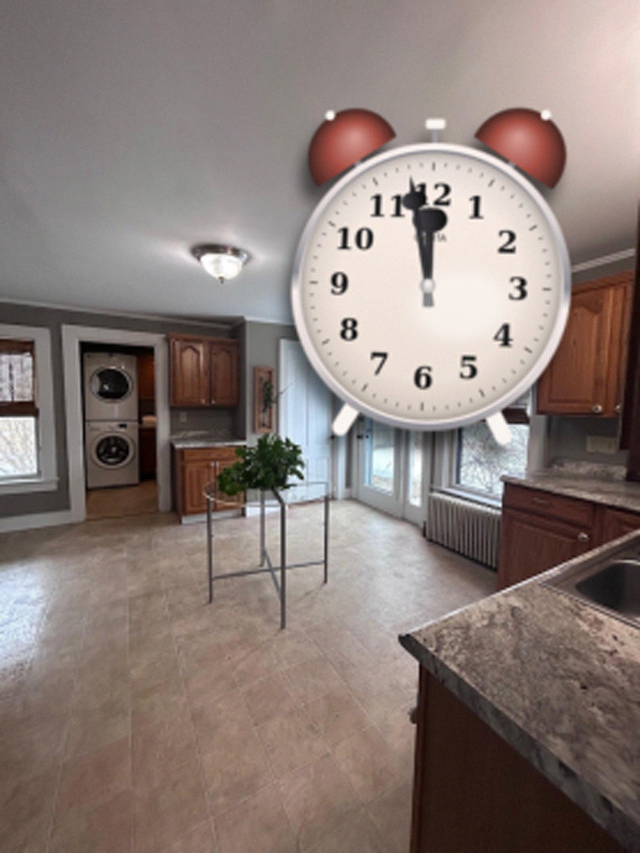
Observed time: 11.58
